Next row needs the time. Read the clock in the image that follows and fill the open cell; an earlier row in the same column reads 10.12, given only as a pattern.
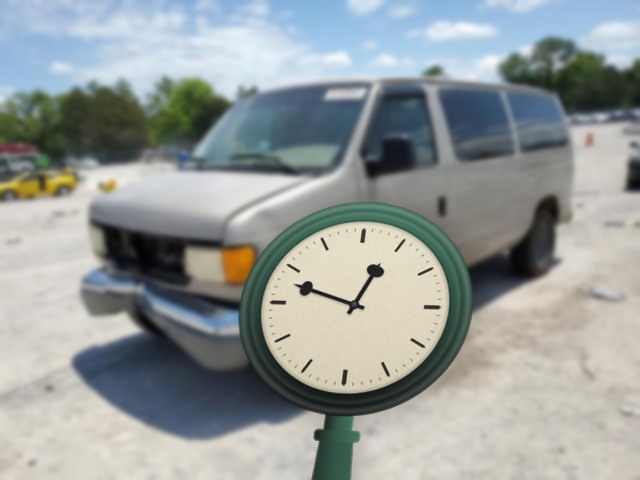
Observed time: 12.48
